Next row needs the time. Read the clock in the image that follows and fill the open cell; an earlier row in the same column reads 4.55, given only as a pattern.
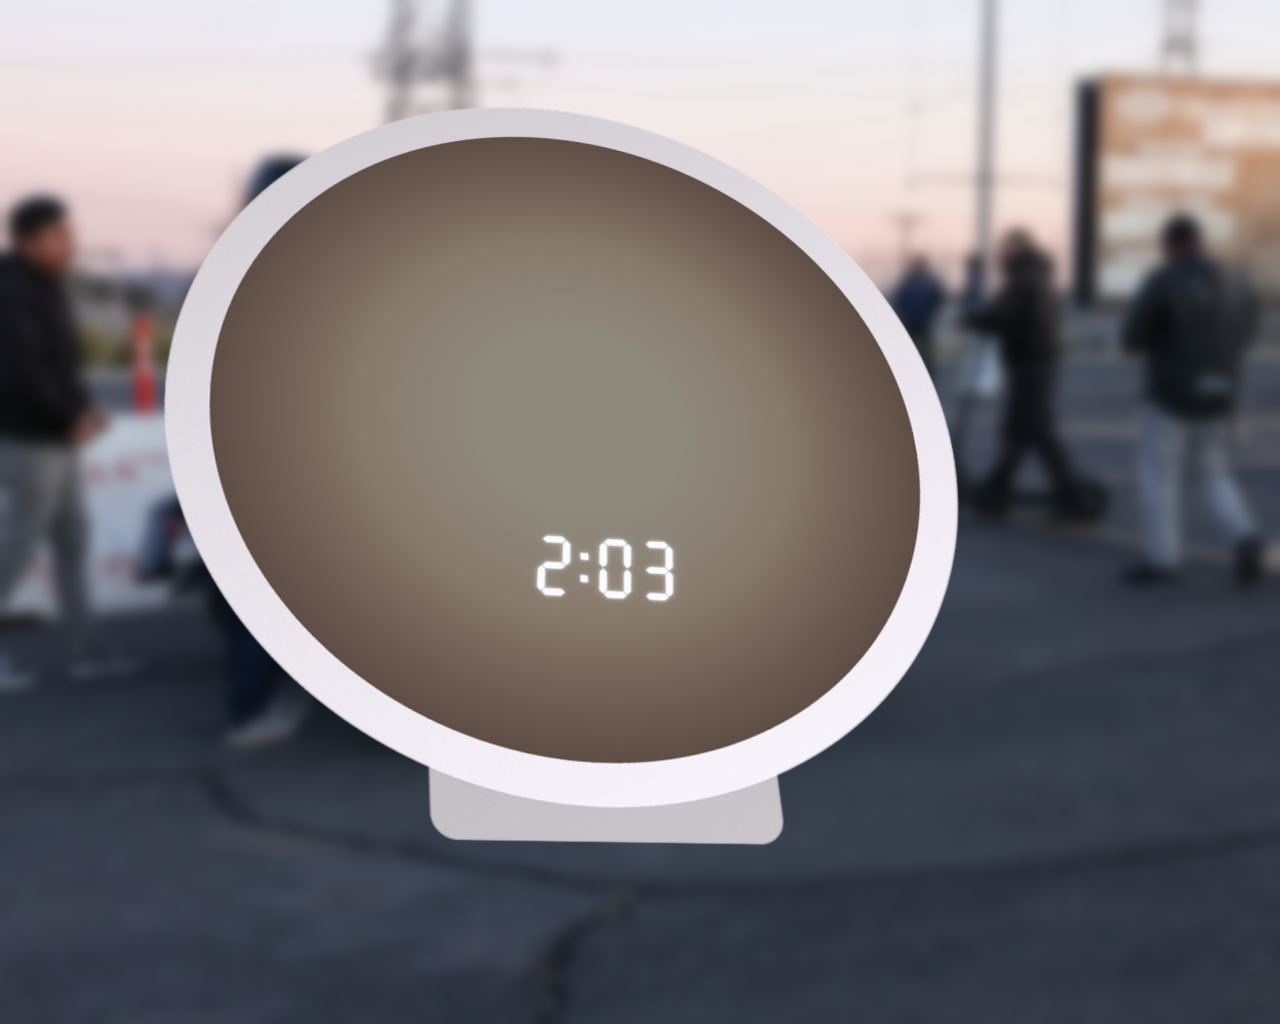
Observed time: 2.03
